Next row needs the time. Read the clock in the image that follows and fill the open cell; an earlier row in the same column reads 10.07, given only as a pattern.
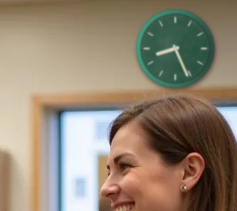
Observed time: 8.26
